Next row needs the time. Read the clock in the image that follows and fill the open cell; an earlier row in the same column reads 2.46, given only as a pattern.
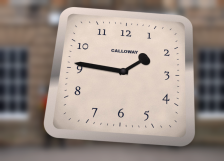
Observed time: 1.46
